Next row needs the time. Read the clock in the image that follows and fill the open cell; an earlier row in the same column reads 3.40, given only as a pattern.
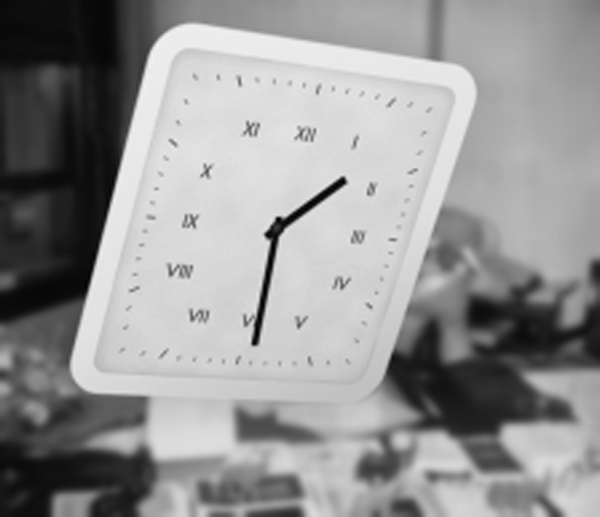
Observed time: 1.29
